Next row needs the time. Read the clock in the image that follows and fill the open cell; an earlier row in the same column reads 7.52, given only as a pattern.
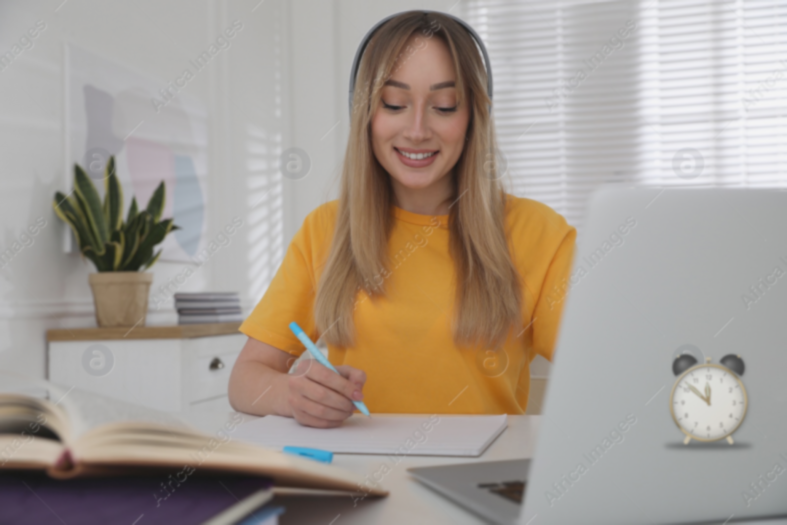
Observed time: 11.52
